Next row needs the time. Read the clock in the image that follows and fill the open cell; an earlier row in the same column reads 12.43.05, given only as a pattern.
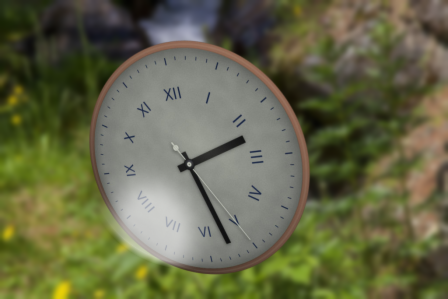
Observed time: 2.27.25
